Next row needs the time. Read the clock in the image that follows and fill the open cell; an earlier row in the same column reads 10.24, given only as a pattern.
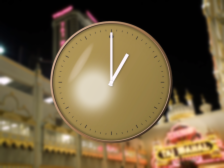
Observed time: 1.00
